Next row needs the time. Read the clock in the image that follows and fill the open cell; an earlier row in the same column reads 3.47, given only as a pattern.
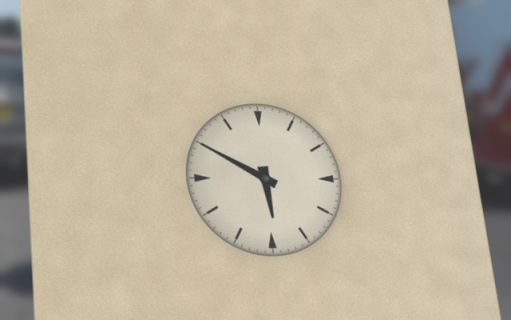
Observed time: 5.50
